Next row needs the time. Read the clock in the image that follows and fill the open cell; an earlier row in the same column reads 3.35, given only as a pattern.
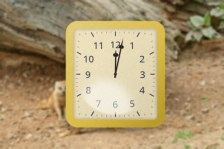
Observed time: 12.02
